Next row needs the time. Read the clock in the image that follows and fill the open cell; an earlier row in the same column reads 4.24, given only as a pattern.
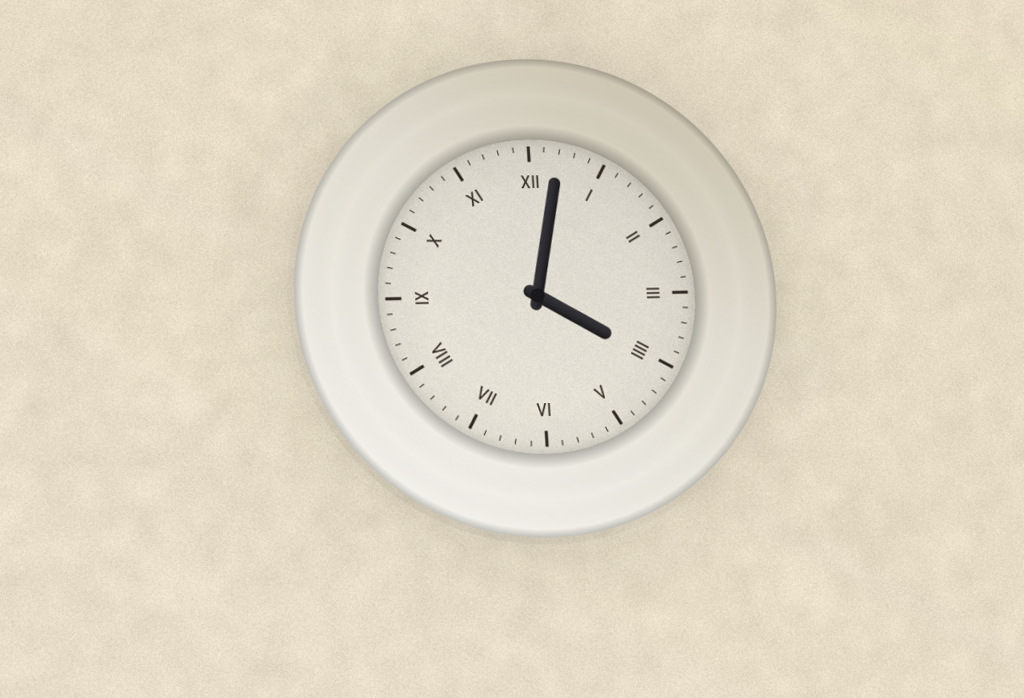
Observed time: 4.02
